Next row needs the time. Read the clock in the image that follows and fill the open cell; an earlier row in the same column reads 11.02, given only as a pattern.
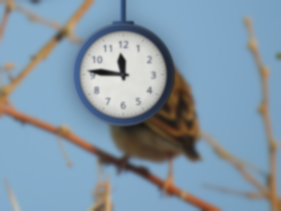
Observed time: 11.46
